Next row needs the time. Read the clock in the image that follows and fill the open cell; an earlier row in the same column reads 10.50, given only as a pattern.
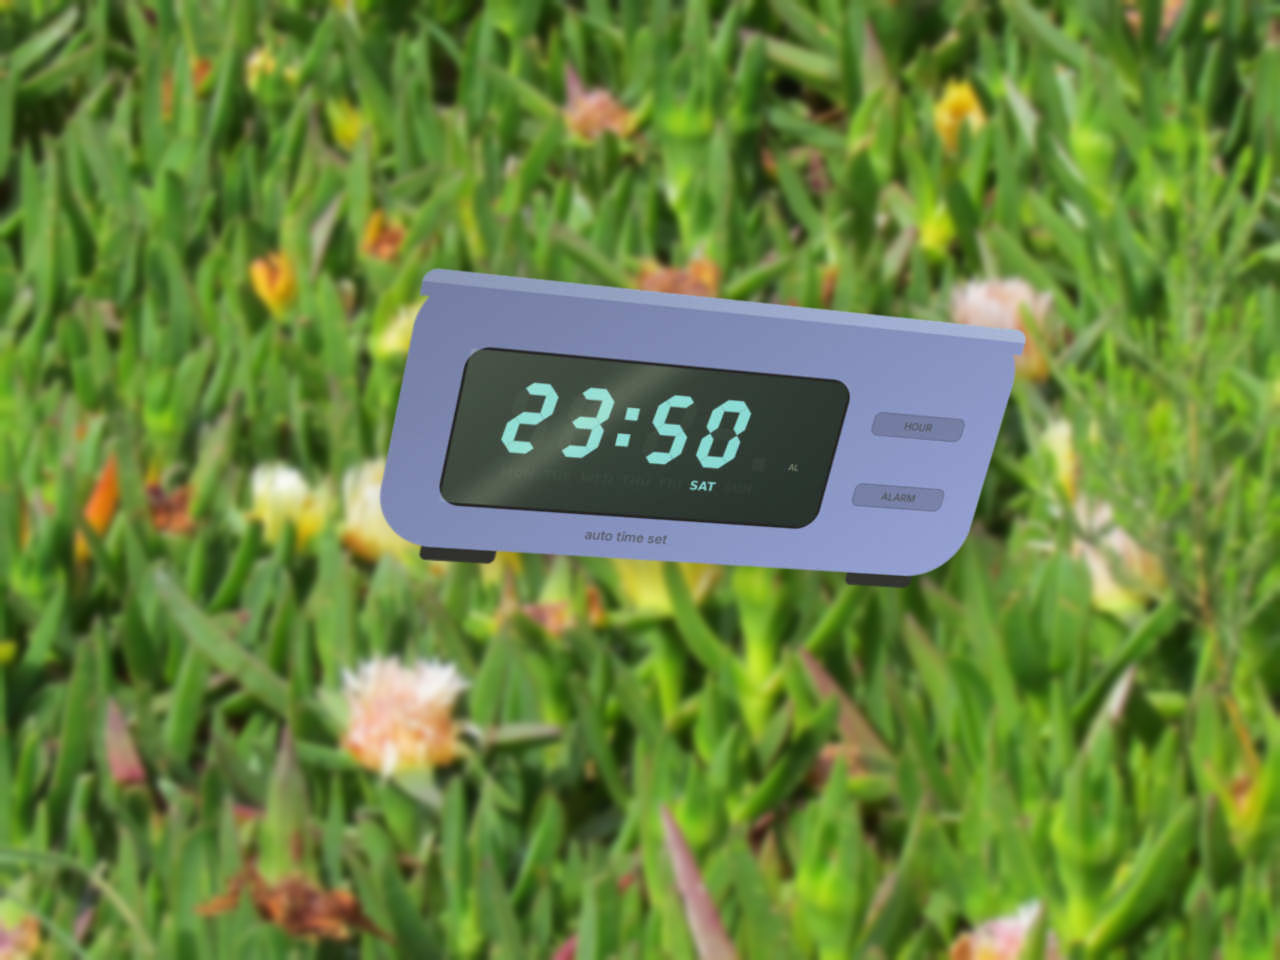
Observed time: 23.50
